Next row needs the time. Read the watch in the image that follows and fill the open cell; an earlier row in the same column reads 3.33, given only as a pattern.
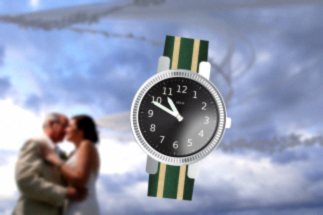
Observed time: 10.49
